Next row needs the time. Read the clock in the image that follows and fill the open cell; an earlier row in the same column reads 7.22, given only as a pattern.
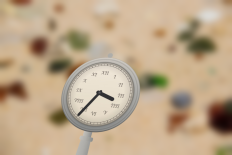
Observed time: 3.35
